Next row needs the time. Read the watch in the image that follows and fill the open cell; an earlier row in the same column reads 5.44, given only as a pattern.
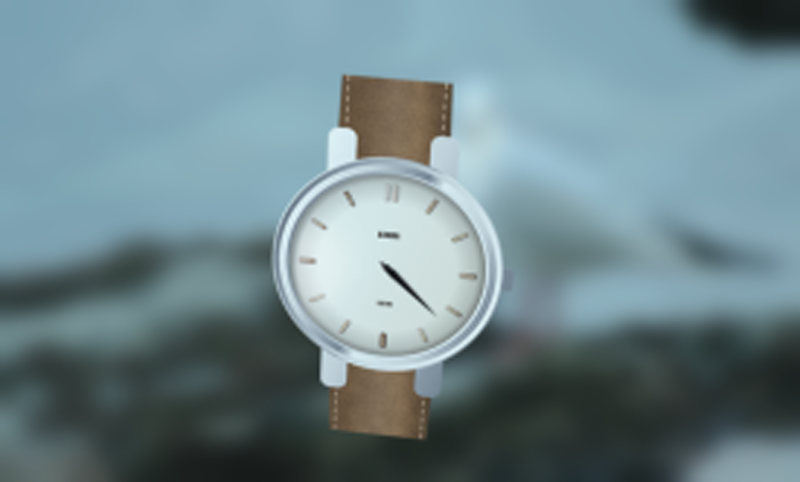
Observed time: 4.22
